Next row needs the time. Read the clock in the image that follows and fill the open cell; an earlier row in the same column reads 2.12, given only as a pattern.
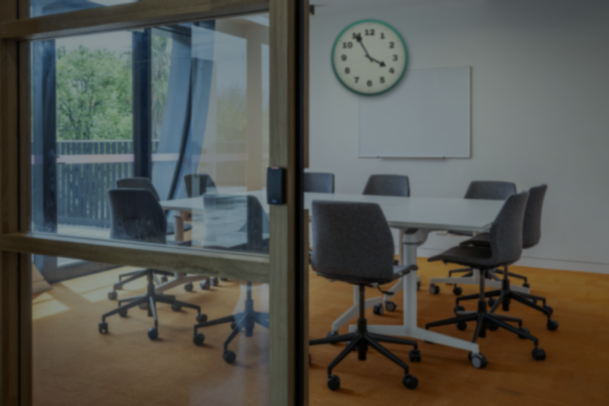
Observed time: 3.55
